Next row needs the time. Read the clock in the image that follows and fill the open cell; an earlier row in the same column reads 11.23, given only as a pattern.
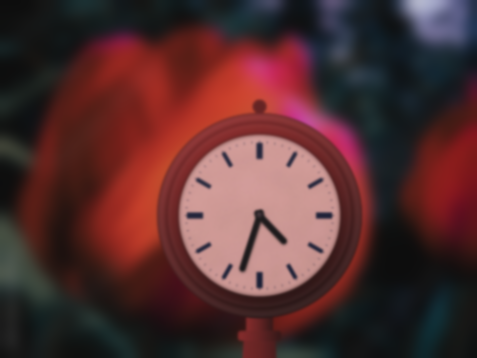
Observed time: 4.33
